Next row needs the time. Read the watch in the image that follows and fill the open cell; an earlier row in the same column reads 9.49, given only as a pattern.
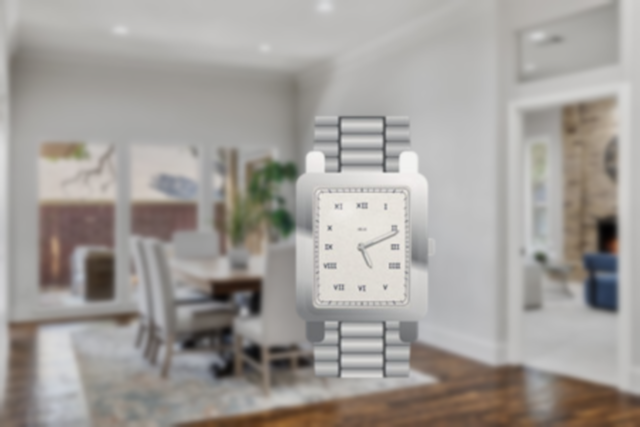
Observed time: 5.11
